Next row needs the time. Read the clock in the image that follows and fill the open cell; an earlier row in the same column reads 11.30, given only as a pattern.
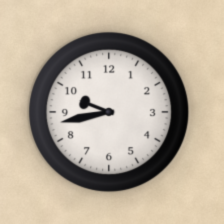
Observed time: 9.43
